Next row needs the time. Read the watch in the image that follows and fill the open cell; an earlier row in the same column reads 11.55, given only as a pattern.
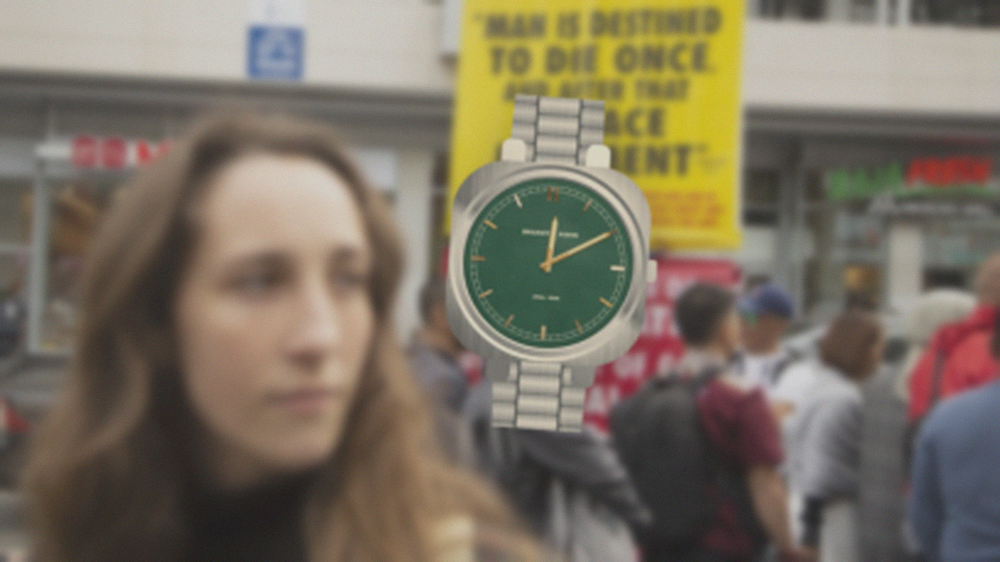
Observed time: 12.10
